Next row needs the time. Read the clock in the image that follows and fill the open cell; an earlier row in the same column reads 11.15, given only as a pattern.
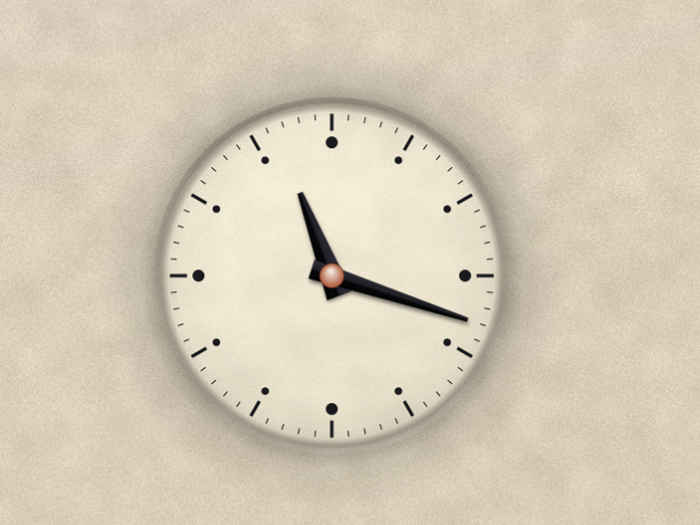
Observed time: 11.18
